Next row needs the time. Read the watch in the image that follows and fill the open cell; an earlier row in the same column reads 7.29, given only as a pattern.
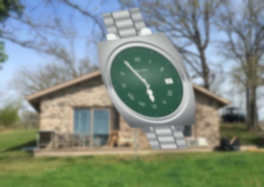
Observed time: 5.55
